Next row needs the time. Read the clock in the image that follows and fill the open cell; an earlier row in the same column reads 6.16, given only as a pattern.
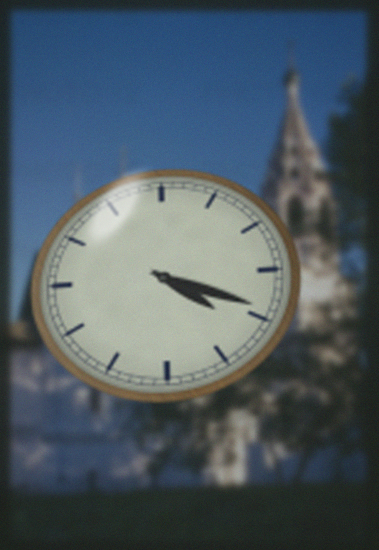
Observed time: 4.19
